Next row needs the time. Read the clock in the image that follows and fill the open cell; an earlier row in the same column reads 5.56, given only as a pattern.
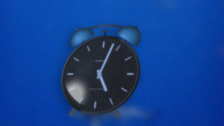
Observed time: 5.03
